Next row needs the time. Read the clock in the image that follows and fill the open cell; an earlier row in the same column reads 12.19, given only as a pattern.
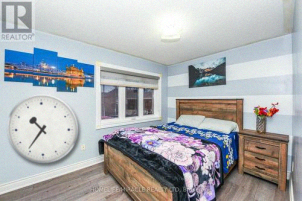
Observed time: 10.36
